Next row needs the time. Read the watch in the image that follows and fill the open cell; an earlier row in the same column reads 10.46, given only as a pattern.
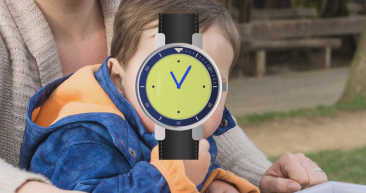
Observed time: 11.05
